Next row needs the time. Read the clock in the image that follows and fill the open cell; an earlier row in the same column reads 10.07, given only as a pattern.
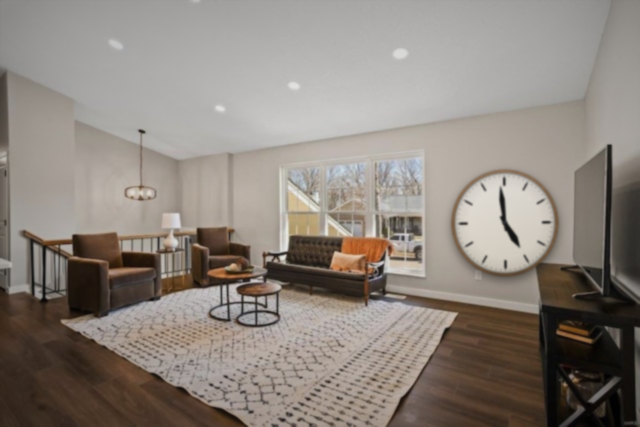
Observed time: 4.59
